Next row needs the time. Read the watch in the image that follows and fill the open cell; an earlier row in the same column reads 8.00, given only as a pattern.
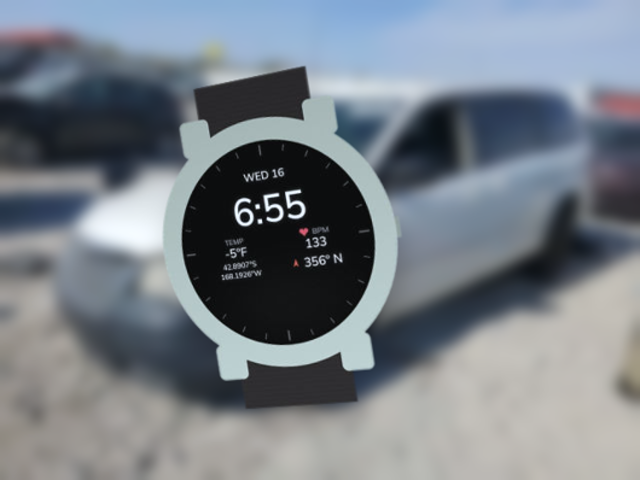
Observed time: 6.55
